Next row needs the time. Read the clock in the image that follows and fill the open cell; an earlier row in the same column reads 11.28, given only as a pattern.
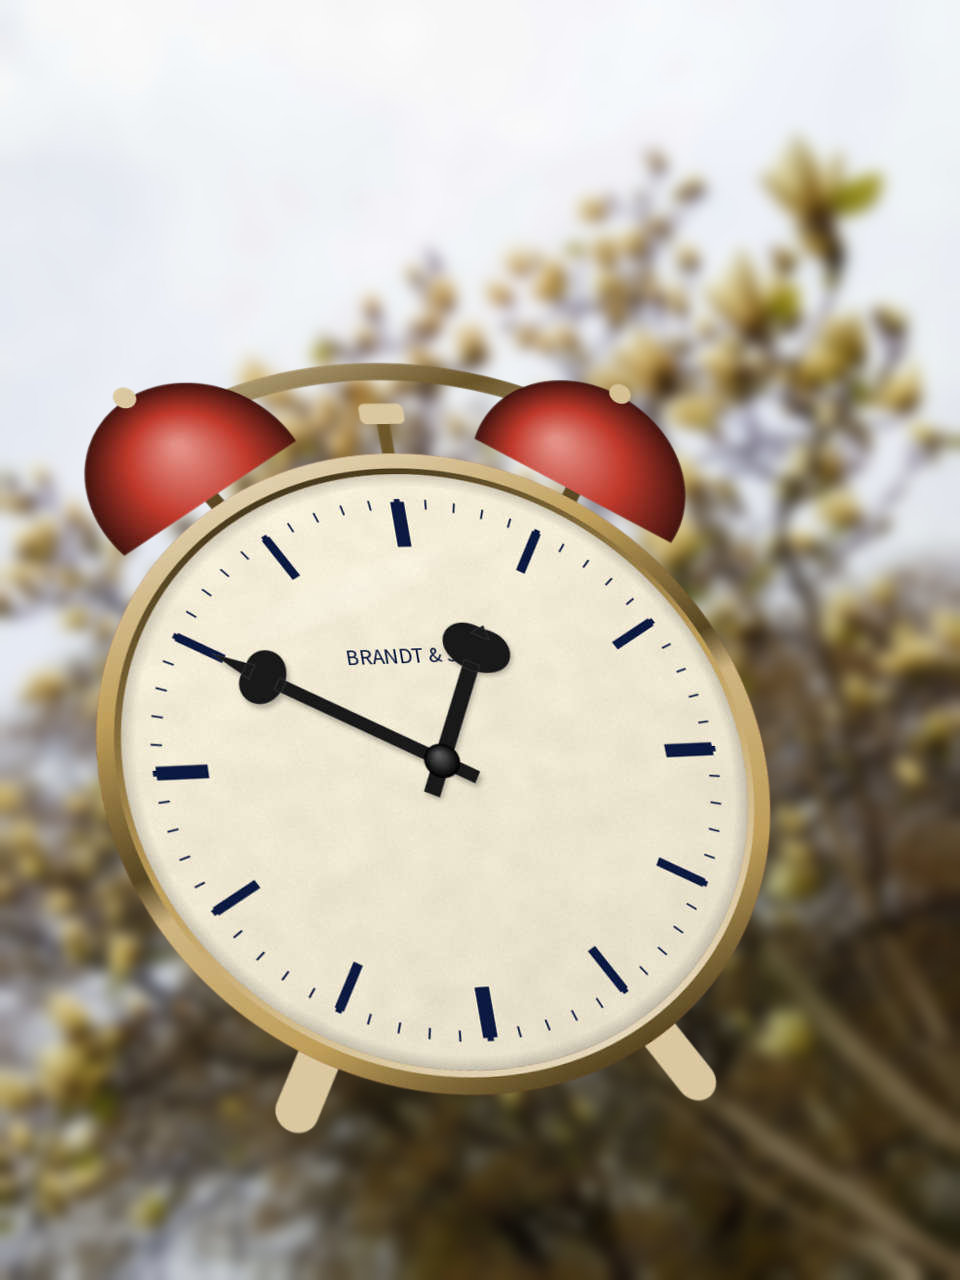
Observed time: 12.50
